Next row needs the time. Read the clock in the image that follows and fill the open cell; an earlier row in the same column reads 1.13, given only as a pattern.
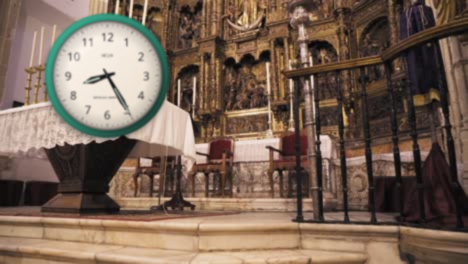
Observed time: 8.25
